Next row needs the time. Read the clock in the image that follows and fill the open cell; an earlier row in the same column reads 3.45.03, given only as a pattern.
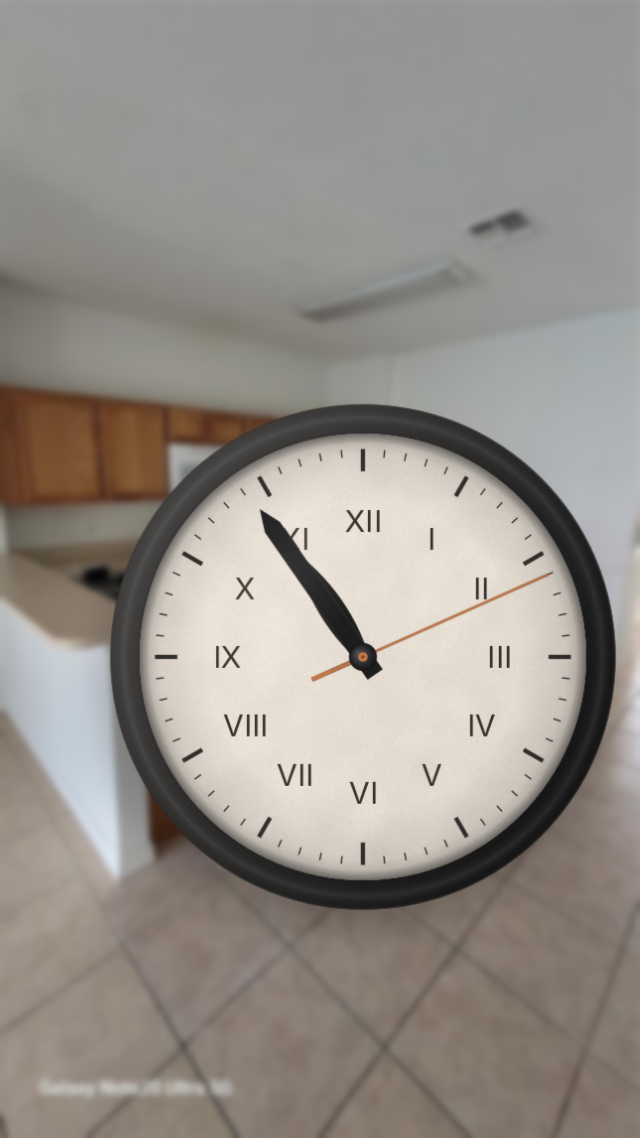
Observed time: 10.54.11
